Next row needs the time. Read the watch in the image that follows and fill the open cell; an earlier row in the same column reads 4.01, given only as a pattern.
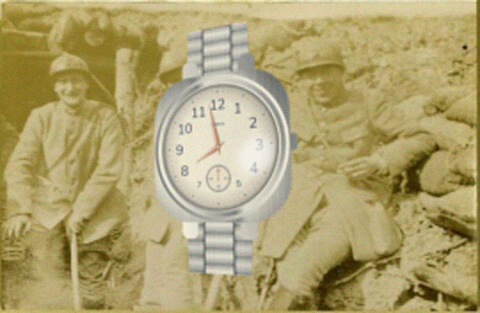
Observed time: 7.58
